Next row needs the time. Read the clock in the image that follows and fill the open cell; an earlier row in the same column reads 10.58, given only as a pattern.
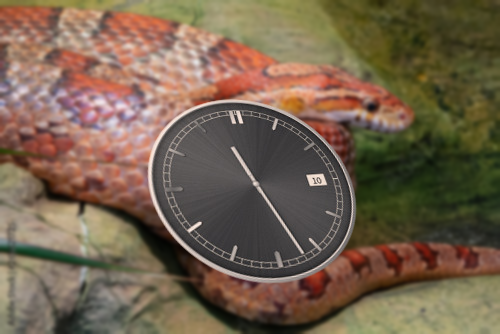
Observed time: 11.27
